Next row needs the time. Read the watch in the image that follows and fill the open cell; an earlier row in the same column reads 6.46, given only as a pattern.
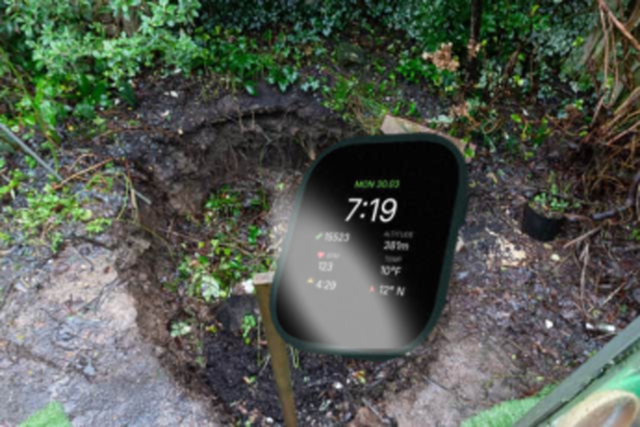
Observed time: 7.19
